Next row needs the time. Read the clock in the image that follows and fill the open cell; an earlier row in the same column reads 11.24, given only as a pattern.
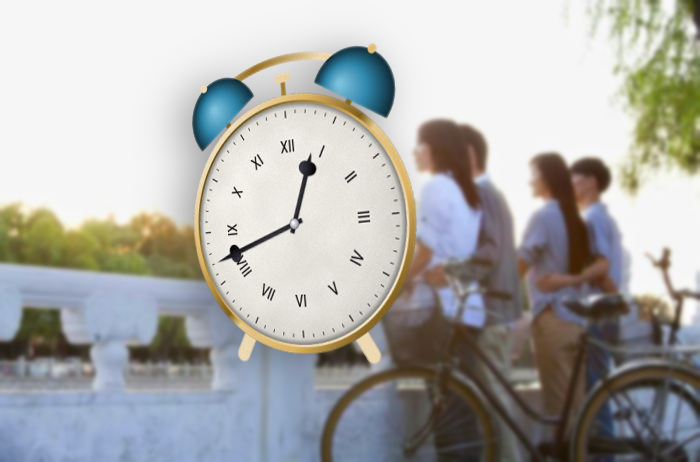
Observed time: 12.42
